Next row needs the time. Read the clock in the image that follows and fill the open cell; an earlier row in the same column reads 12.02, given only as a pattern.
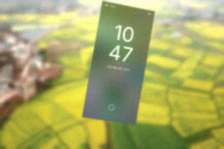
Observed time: 10.47
